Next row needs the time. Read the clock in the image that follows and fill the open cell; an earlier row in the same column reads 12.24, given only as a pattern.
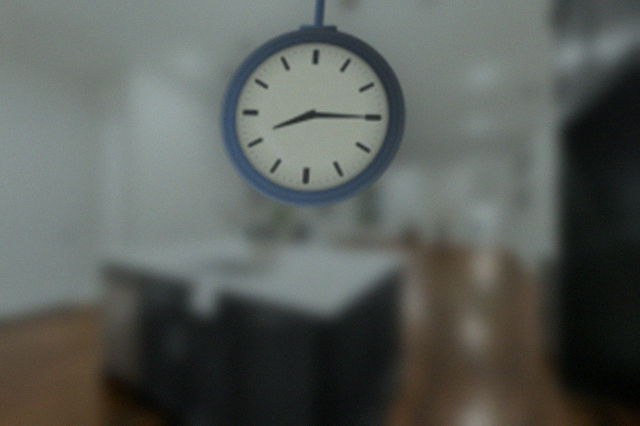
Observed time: 8.15
